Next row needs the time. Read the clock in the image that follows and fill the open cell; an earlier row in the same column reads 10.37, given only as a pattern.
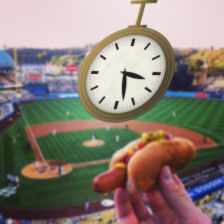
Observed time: 3.28
